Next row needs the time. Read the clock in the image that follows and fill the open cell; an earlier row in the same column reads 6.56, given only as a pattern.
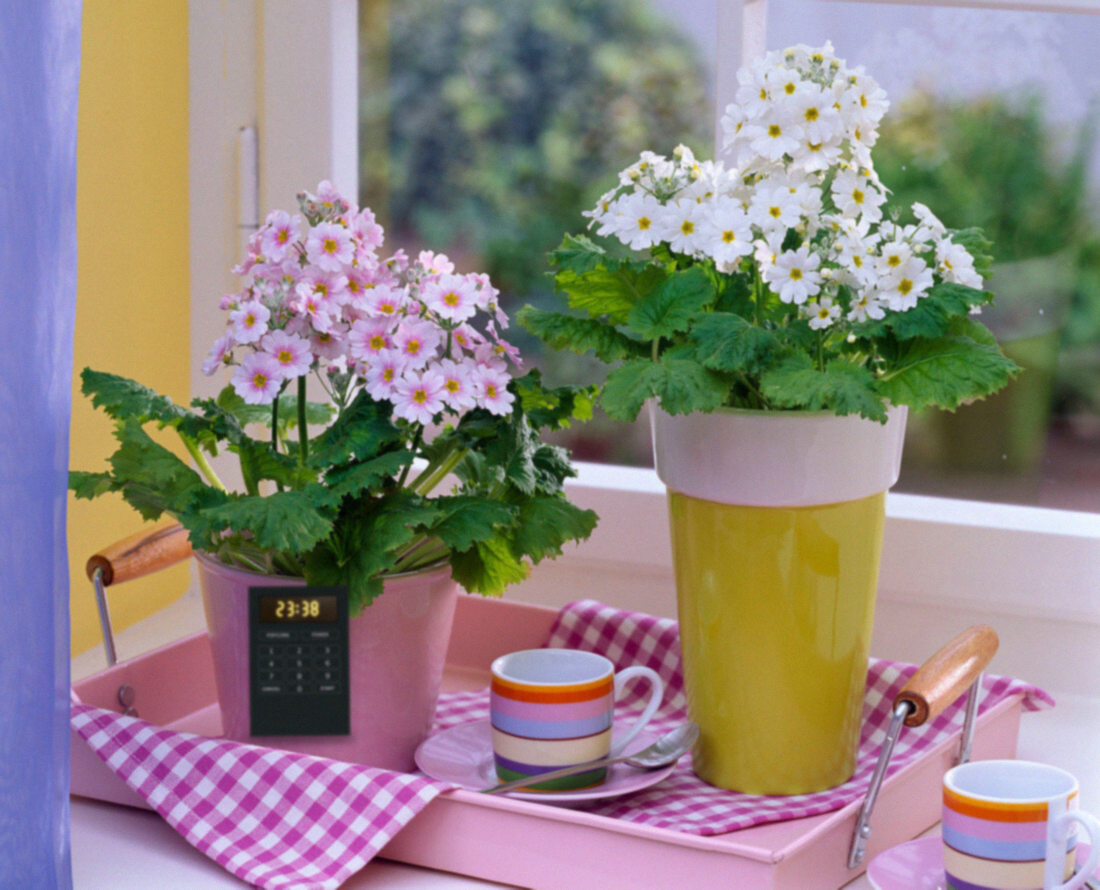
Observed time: 23.38
